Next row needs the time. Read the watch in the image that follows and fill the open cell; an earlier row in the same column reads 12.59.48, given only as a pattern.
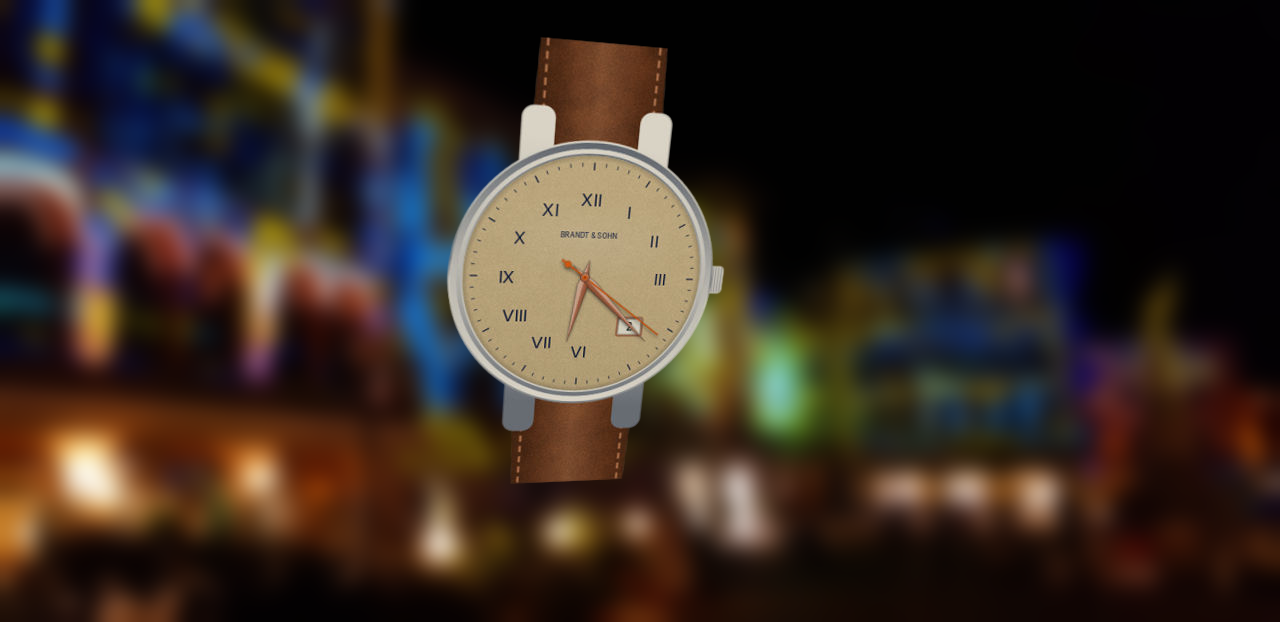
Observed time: 6.22.21
